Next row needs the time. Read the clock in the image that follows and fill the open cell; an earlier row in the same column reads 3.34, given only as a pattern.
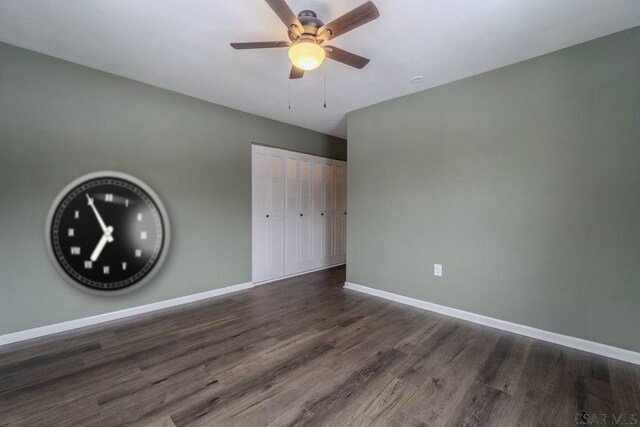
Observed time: 6.55
